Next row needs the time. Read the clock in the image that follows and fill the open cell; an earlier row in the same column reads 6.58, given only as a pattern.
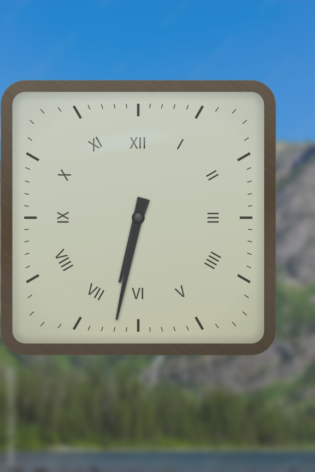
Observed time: 6.32
